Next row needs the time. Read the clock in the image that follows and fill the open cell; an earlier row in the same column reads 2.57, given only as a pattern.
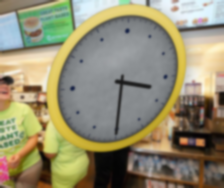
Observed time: 3.30
